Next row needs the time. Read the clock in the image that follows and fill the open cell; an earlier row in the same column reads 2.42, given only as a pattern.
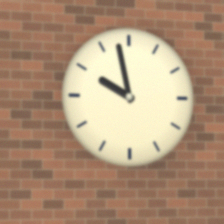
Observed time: 9.58
